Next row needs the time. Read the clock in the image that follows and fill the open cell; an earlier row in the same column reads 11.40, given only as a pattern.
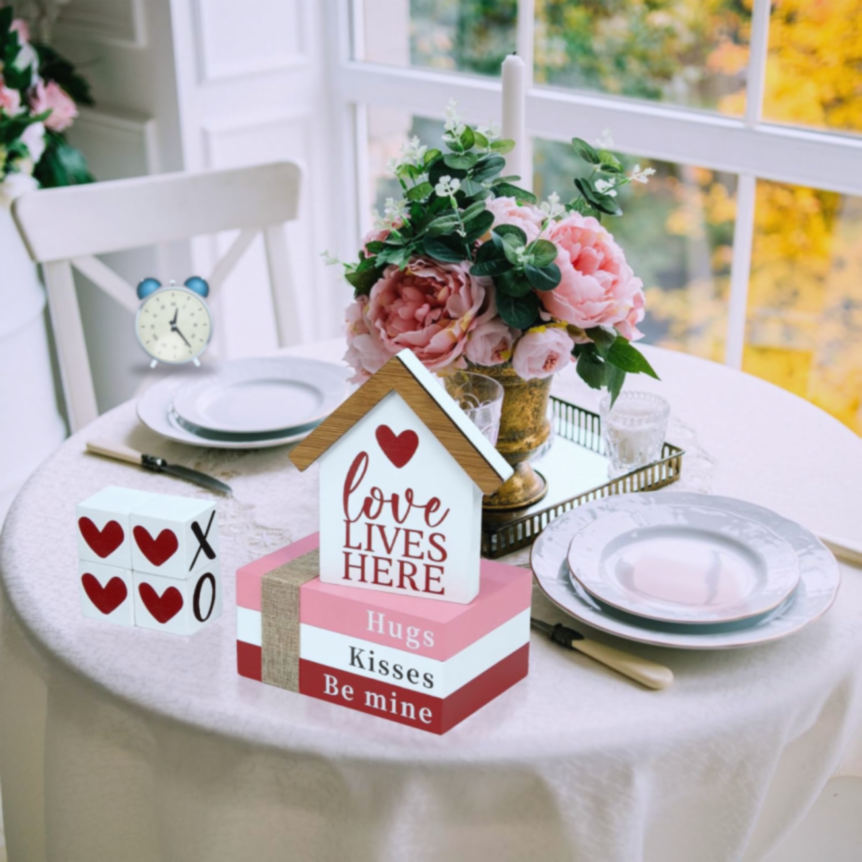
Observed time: 12.24
